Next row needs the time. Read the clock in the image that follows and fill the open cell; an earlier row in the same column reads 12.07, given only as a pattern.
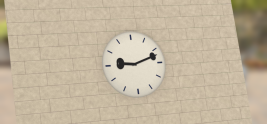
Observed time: 9.12
